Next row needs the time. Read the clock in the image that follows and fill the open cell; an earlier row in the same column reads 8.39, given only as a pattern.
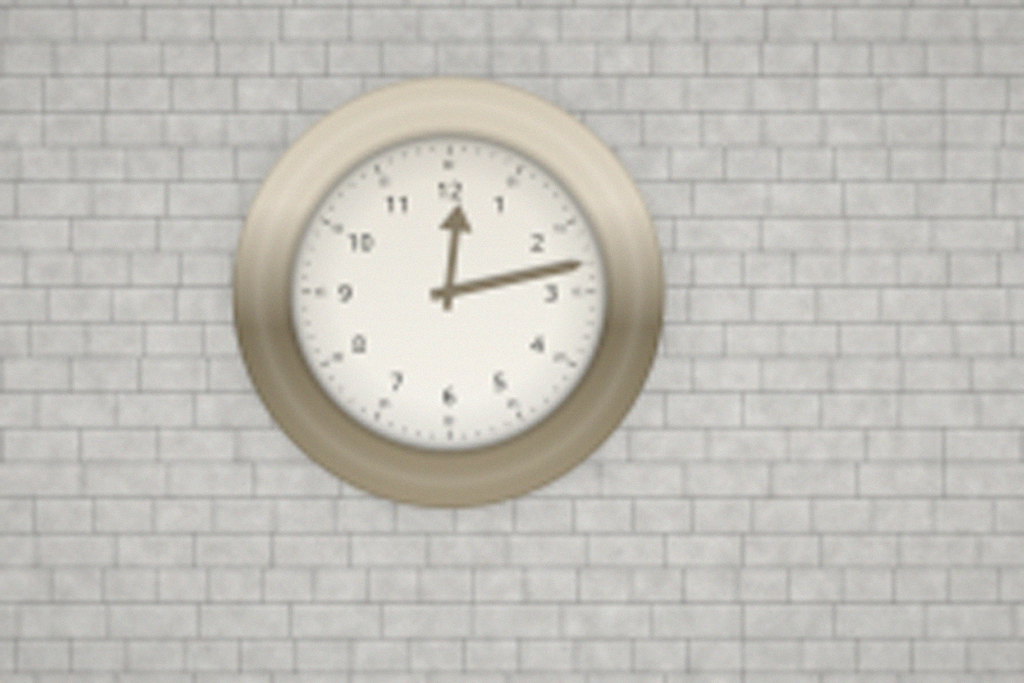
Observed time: 12.13
